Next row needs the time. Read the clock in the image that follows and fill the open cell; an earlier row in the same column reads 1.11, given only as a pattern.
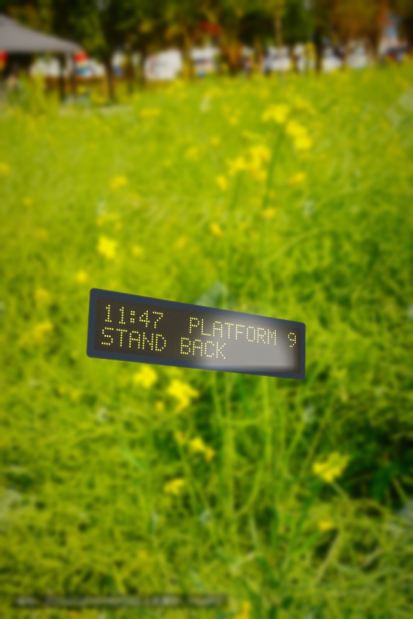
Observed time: 11.47
